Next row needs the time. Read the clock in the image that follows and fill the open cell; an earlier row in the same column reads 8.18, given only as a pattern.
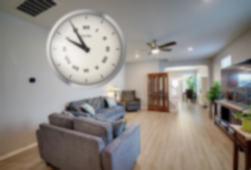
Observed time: 9.55
